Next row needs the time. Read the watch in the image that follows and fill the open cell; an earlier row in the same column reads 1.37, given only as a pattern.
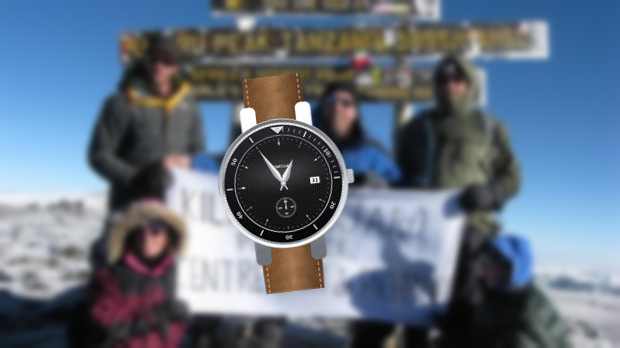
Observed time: 12.55
